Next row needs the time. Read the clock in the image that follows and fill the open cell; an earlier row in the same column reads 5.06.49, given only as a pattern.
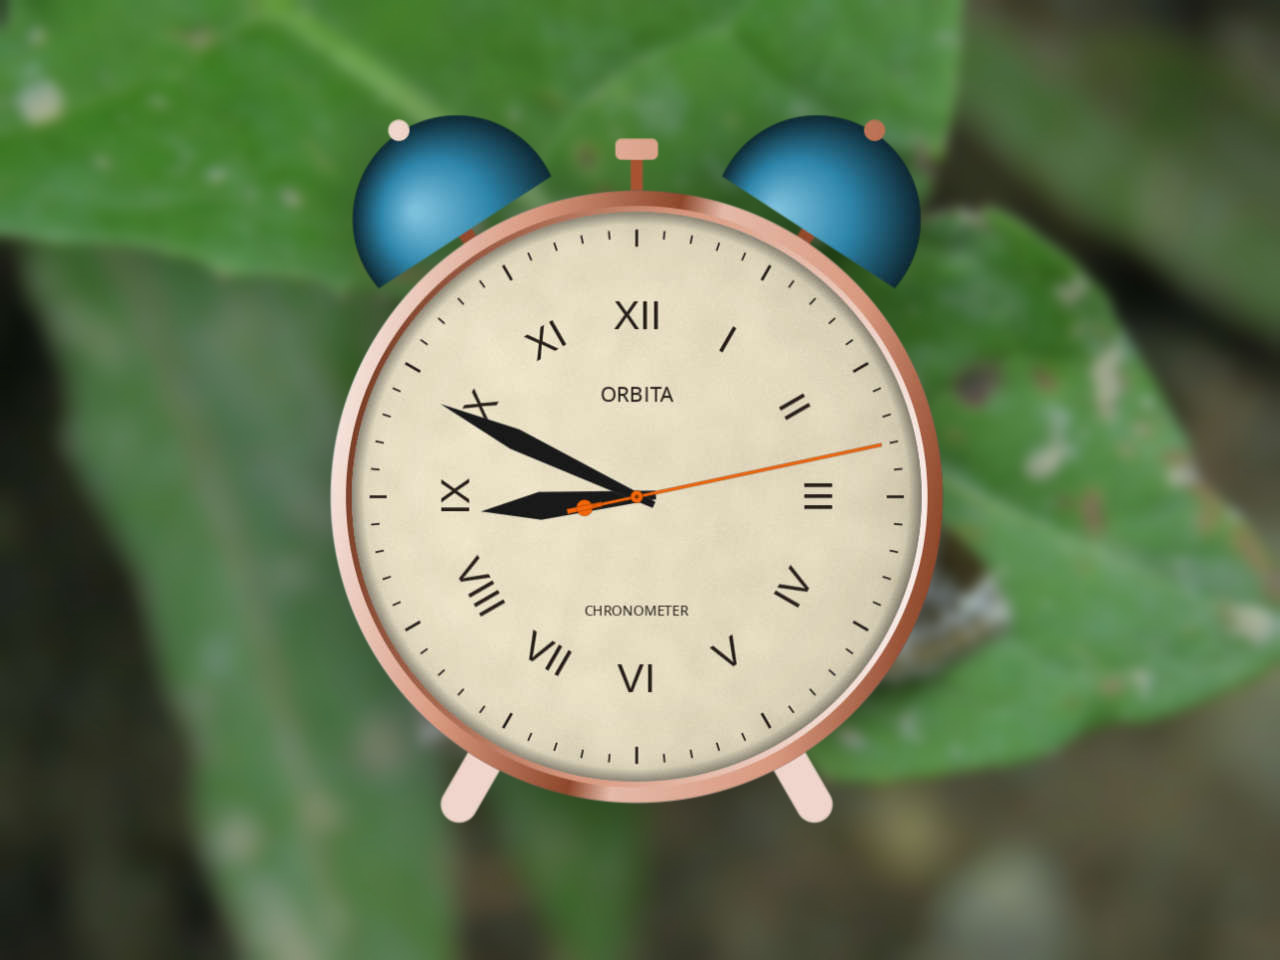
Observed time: 8.49.13
